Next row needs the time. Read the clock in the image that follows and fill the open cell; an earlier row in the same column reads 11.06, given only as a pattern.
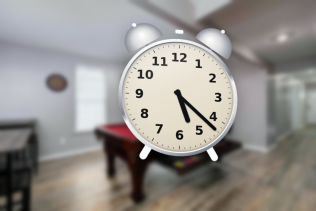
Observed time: 5.22
